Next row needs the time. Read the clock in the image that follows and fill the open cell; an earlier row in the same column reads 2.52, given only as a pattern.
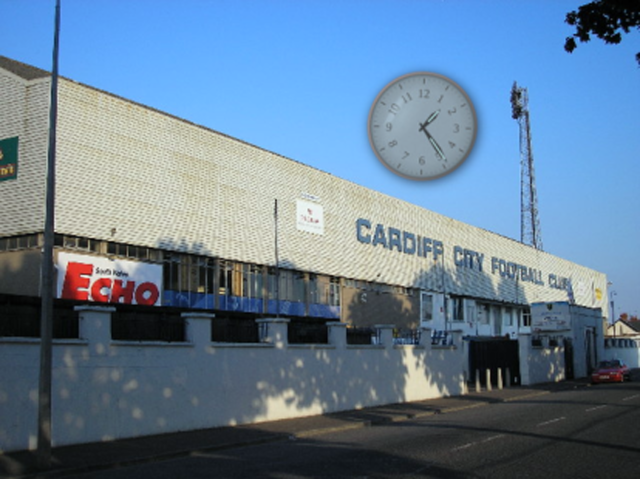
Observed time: 1.24
